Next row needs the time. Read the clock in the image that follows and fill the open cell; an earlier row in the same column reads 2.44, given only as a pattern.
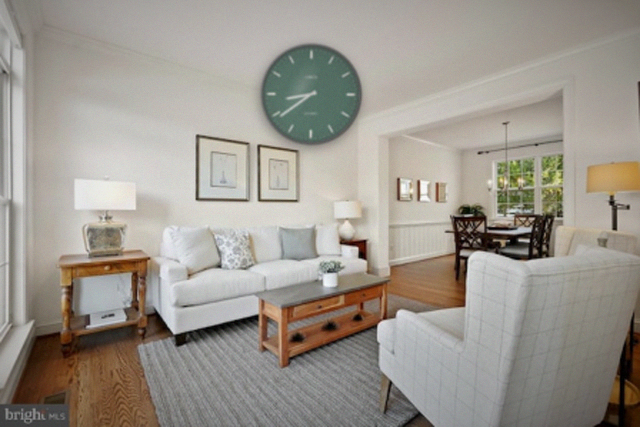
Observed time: 8.39
